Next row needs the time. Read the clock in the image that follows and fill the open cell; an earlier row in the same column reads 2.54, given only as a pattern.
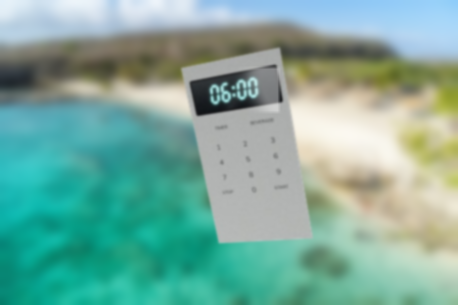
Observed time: 6.00
